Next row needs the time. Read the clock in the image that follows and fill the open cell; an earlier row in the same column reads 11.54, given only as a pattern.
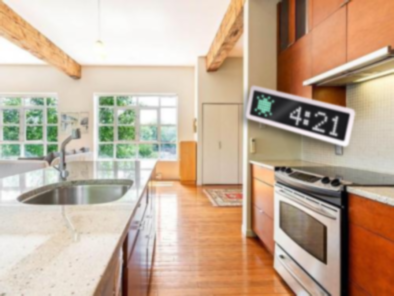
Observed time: 4.21
